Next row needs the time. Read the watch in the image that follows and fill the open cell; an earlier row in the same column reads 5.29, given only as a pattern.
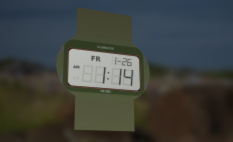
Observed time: 1.14
